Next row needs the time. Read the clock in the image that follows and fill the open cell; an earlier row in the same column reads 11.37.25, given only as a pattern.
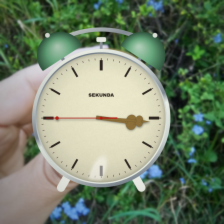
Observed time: 3.15.45
